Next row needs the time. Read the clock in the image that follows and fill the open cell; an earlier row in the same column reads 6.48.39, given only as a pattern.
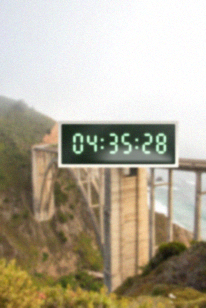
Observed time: 4.35.28
